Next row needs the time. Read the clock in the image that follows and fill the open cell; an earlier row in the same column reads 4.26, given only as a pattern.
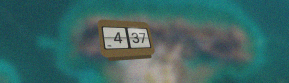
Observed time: 4.37
